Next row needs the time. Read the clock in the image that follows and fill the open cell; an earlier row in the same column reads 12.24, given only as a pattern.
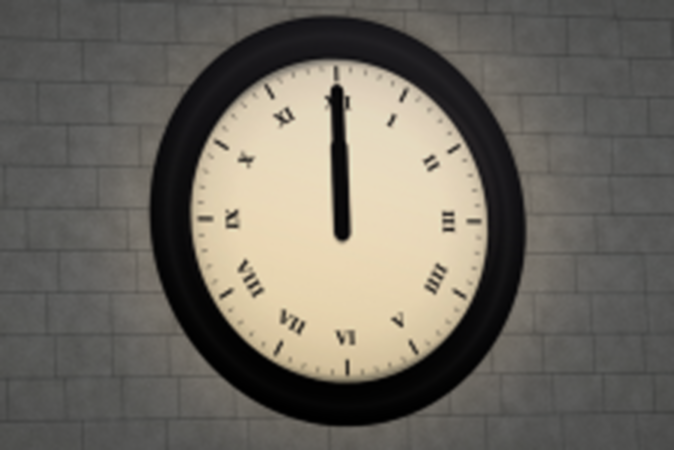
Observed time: 12.00
